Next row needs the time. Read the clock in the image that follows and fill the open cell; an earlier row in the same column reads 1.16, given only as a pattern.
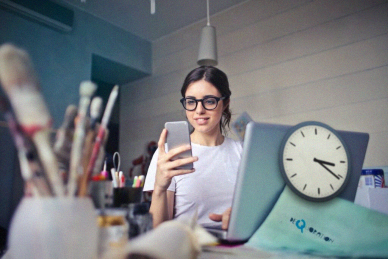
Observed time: 3.21
